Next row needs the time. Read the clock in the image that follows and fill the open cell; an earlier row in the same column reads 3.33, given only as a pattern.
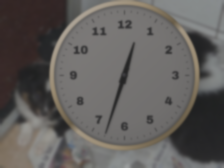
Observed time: 12.33
